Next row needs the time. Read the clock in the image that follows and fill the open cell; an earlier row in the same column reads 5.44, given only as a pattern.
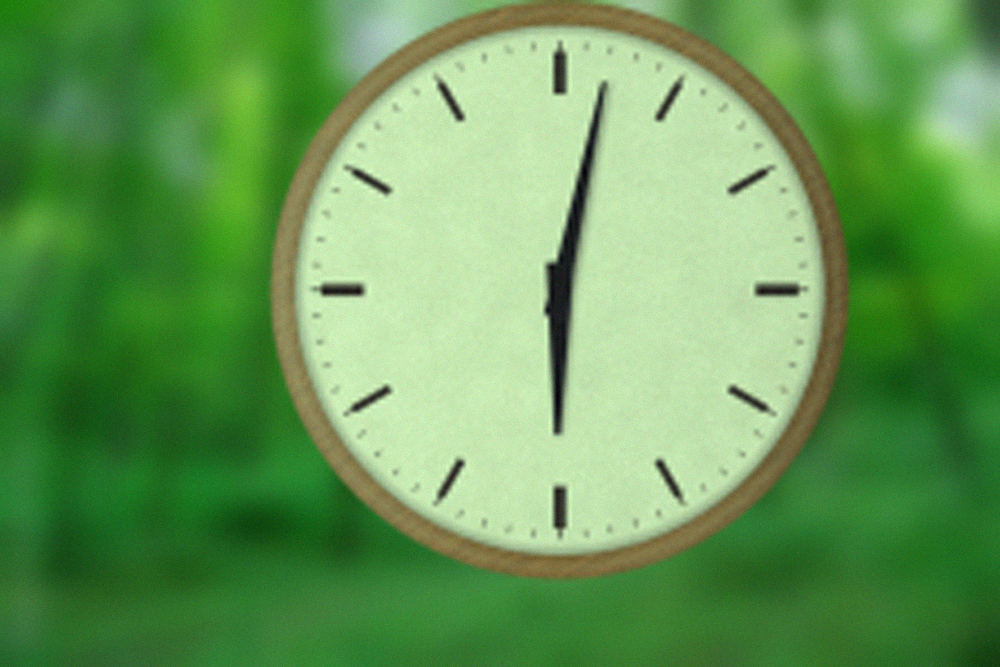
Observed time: 6.02
